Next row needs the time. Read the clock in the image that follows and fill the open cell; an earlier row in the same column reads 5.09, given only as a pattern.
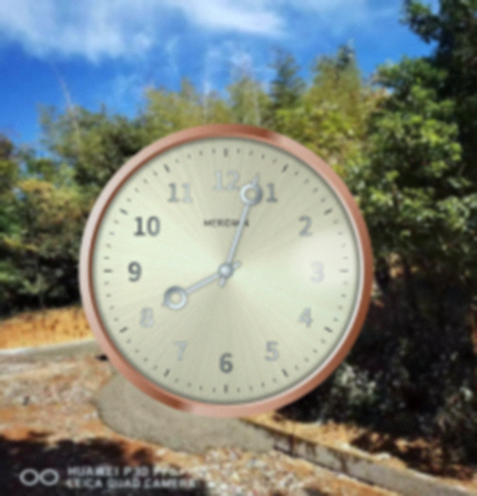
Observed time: 8.03
